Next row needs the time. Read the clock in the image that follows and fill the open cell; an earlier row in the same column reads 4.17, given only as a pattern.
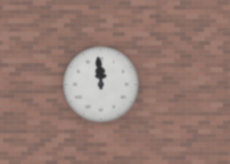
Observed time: 11.59
